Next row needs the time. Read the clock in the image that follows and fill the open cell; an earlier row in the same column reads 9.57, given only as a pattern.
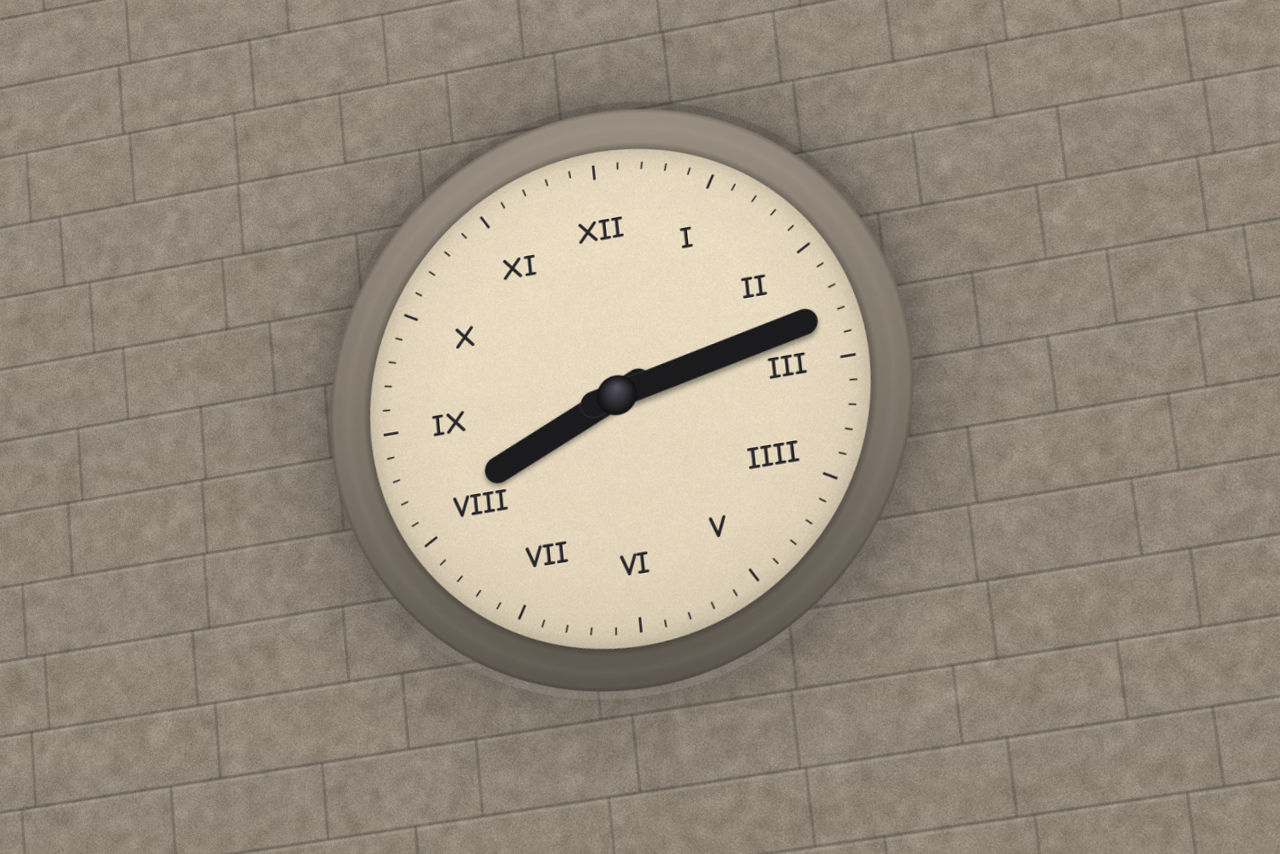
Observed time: 8.13
